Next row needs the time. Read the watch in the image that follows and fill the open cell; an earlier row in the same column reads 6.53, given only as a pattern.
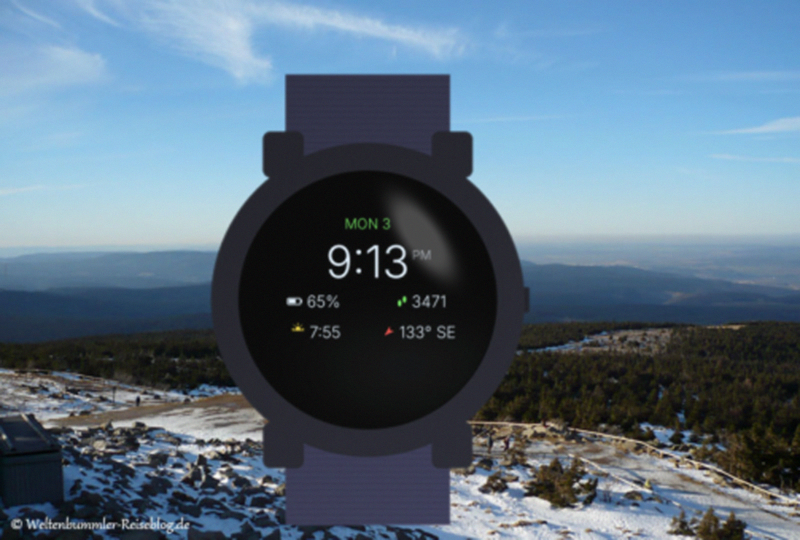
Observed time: 9.13
